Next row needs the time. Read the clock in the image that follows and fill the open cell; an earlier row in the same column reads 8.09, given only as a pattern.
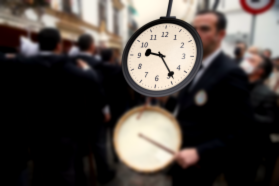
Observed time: 9.24
